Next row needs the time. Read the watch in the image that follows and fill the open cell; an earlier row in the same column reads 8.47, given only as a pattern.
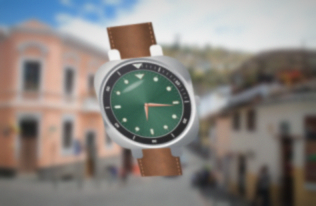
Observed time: 6.16
